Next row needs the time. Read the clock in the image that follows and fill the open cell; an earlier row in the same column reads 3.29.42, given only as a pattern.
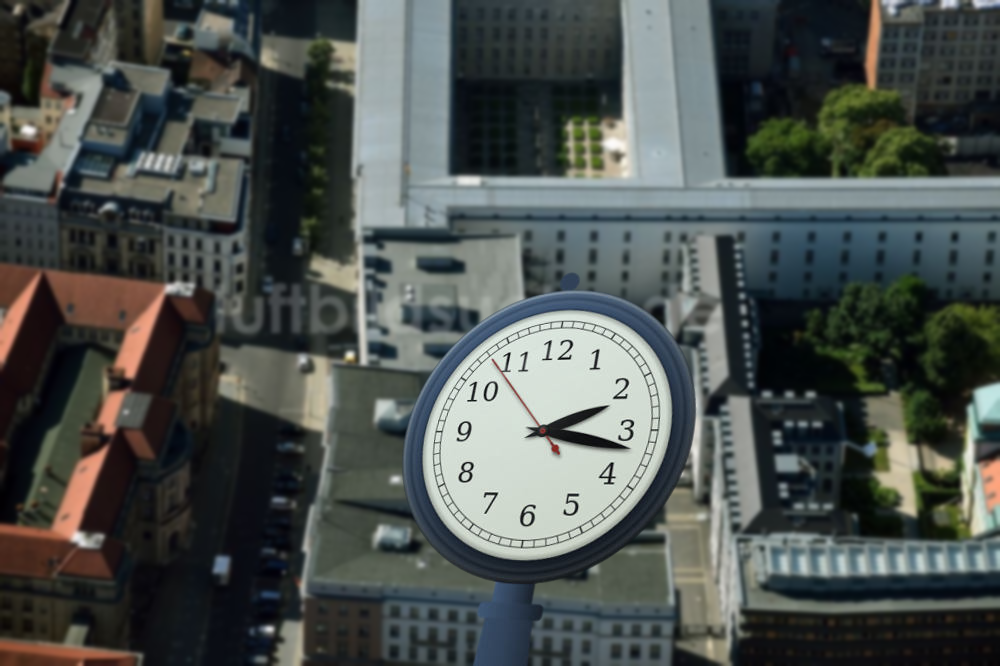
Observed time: 2.16.53
